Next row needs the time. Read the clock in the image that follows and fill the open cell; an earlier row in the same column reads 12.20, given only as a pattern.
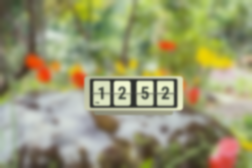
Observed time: 12.52
